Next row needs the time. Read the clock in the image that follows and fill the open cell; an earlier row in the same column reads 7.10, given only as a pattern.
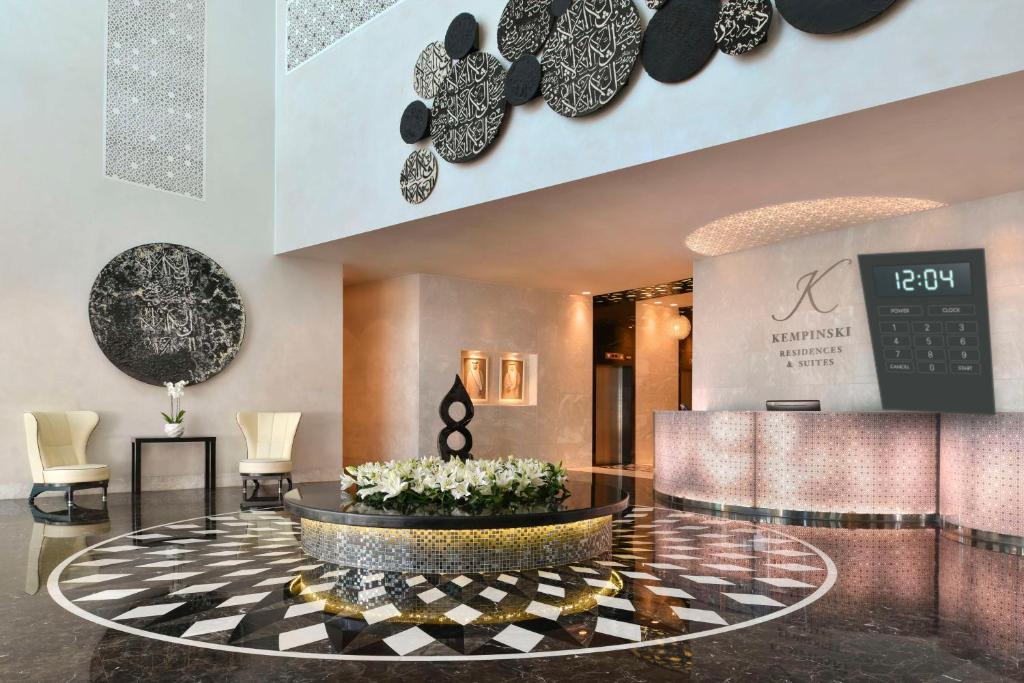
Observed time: 12.04
